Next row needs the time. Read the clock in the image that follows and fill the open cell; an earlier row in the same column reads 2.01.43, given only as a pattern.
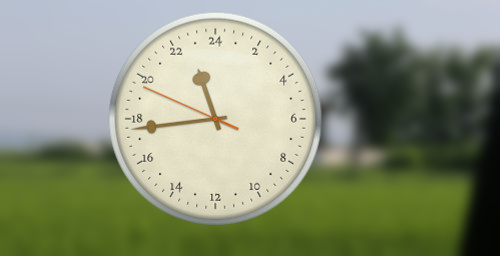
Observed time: 22.43.49
